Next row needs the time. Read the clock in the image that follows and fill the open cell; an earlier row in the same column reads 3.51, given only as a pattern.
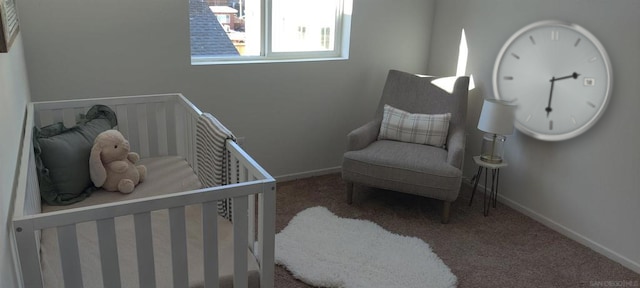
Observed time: 2.31
